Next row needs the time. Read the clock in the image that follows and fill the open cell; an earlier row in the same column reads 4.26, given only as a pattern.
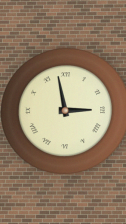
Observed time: 2.58
